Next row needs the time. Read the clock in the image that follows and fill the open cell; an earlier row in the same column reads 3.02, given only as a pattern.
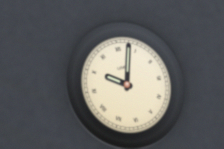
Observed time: 10.03
